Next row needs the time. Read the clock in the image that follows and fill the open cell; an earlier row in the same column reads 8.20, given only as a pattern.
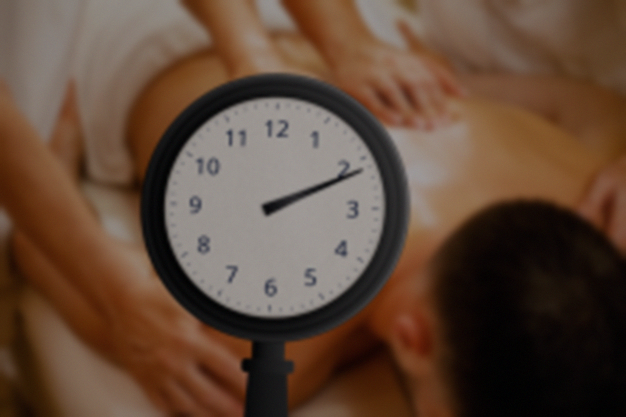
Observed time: 2.11
